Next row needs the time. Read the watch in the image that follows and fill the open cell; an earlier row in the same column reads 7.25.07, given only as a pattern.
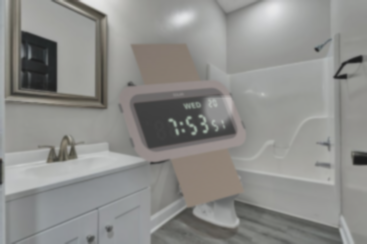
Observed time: 7.53.51
